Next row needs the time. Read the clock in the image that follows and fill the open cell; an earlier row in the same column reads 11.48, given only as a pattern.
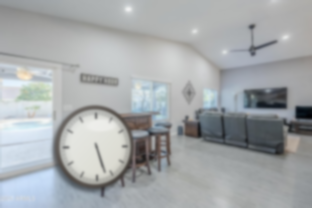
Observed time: 5.27
